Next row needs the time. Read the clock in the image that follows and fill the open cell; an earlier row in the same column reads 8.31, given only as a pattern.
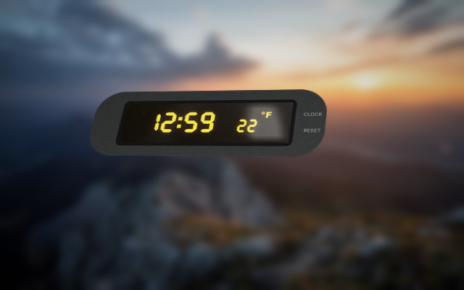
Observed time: 12.59
